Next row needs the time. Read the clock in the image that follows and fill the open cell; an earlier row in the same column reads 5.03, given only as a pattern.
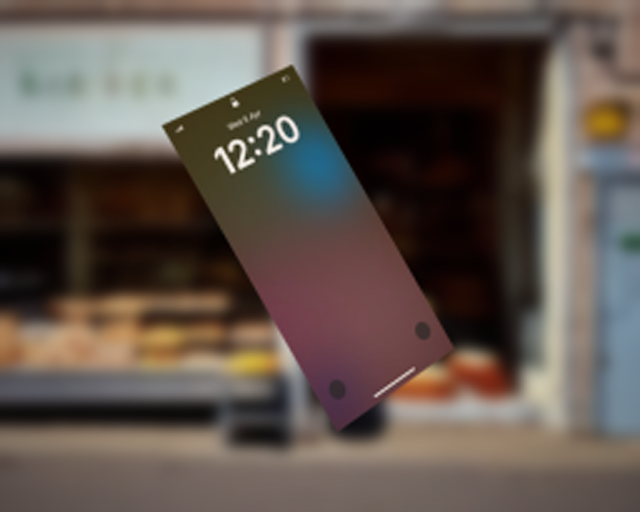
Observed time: 12.20
